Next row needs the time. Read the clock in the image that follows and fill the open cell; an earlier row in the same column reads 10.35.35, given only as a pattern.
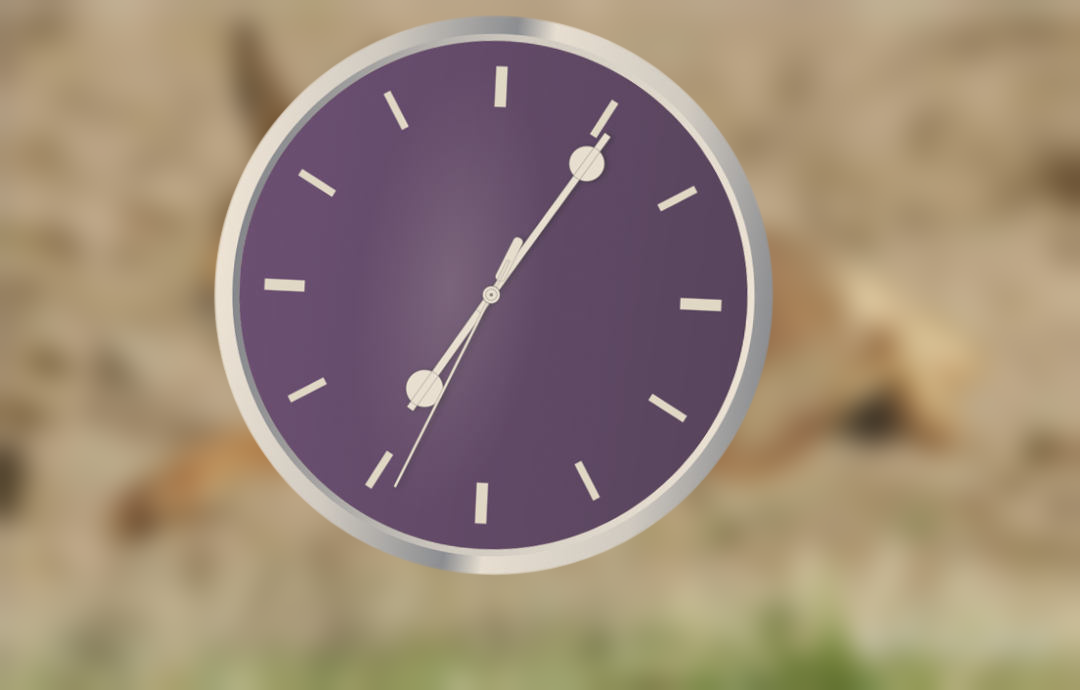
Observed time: 7.05.34
